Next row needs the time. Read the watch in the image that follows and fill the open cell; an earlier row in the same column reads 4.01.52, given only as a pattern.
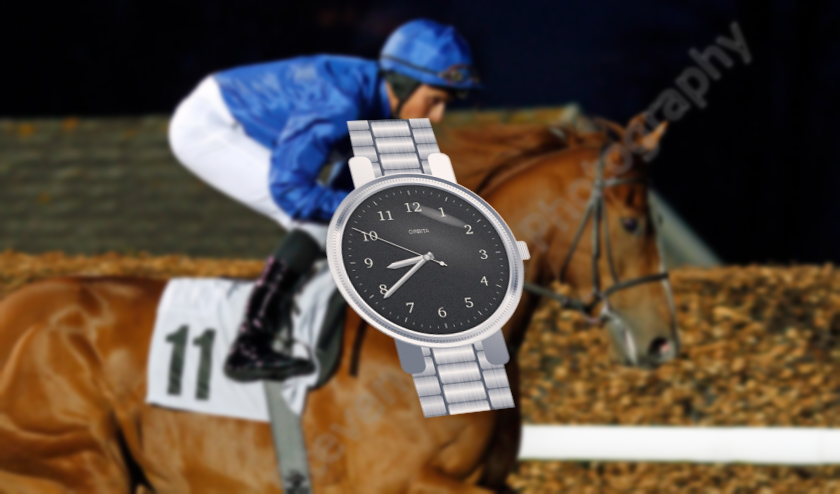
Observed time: 8.38.50
